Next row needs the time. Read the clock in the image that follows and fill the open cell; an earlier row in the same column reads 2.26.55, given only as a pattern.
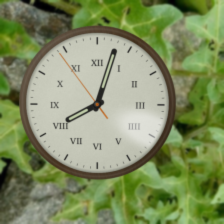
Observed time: 8.02.54
